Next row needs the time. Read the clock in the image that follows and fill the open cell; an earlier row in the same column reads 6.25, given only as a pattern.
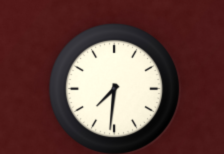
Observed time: 7.31
